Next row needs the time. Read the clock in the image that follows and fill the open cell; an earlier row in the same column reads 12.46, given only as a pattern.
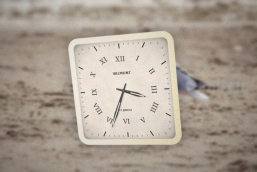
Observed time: 3.34
